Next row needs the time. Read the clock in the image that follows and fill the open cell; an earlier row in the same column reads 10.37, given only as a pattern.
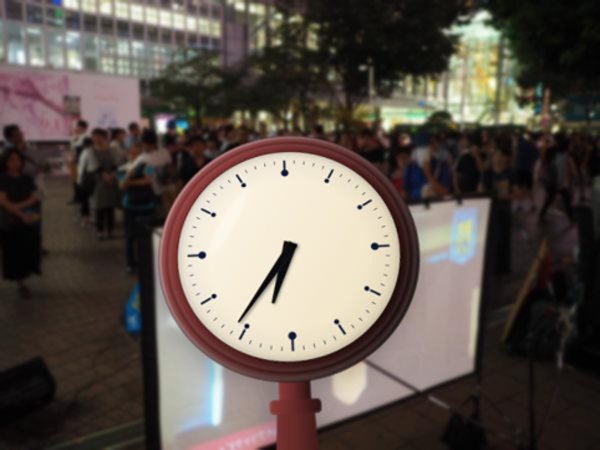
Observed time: 6.36
